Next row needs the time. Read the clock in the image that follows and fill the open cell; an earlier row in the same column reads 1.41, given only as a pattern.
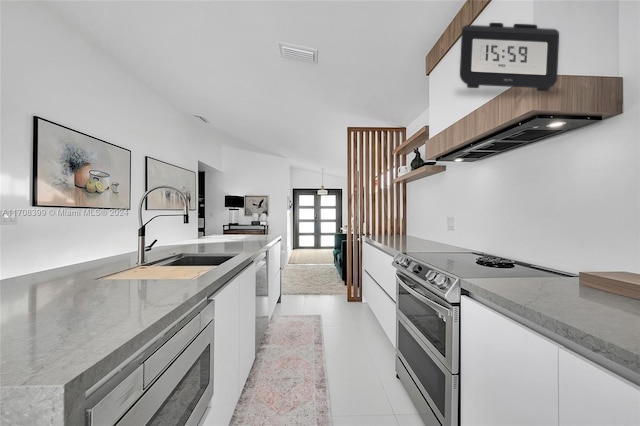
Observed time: 15.59
